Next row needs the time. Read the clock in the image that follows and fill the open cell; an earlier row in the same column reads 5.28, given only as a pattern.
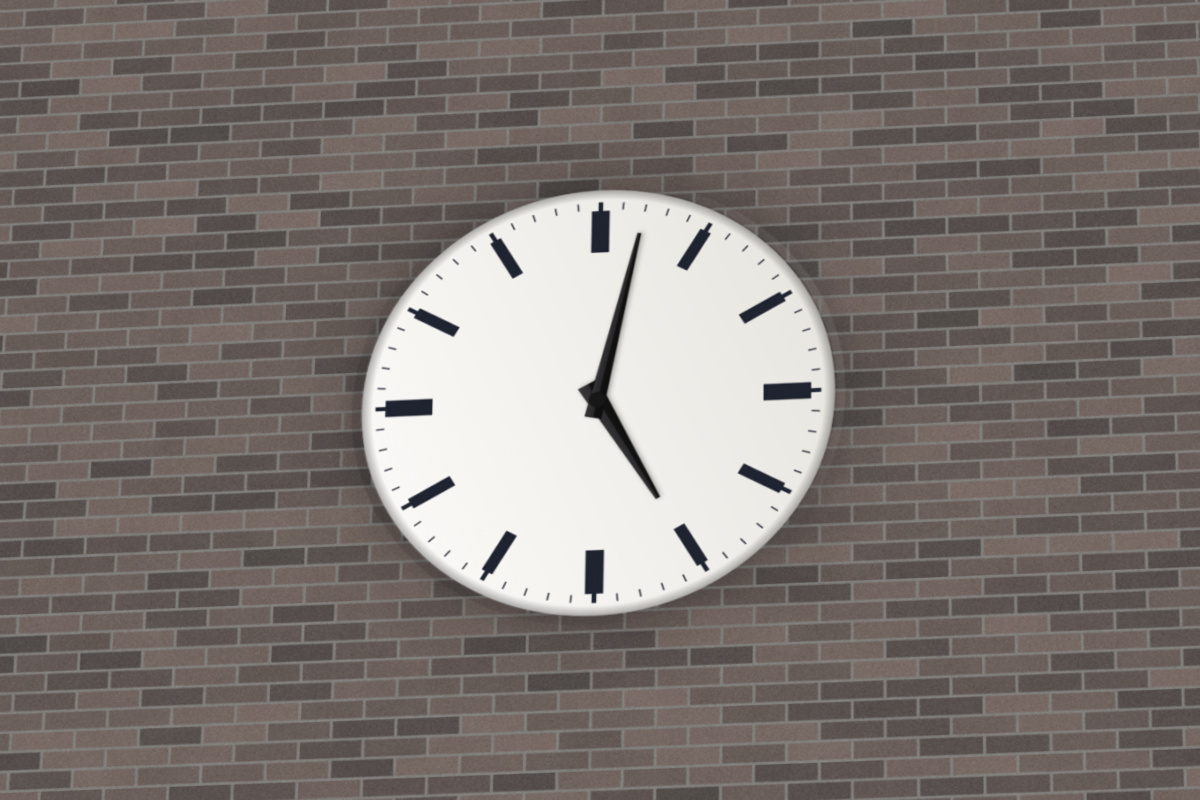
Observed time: 5.02
